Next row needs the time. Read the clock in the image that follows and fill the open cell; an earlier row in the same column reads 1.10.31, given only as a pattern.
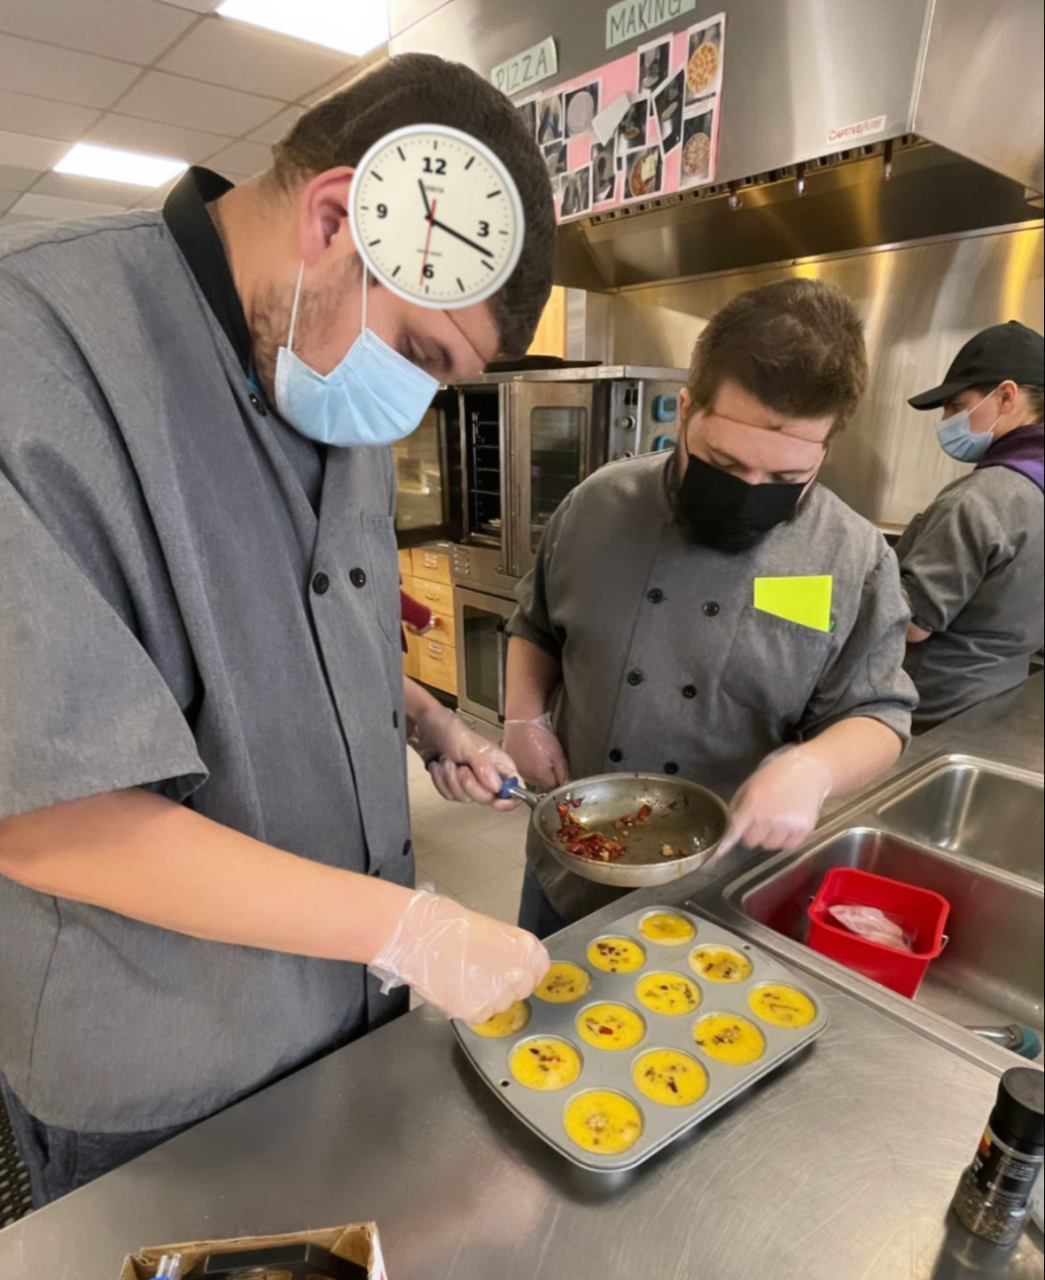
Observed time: 11.18.31
